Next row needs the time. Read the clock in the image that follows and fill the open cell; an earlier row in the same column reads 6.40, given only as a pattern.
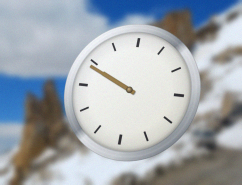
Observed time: 9.49
